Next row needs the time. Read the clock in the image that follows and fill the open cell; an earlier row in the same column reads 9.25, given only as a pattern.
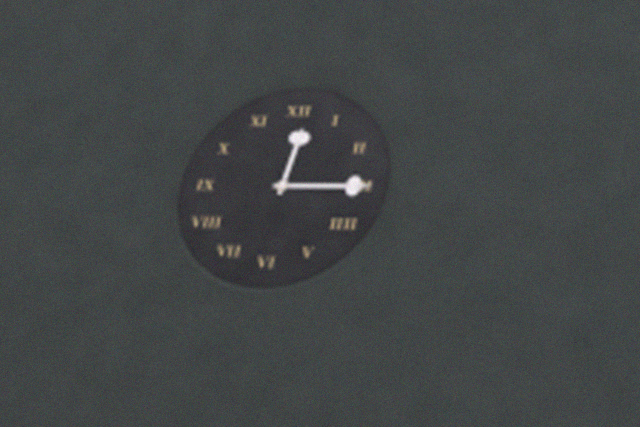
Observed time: 12.15
